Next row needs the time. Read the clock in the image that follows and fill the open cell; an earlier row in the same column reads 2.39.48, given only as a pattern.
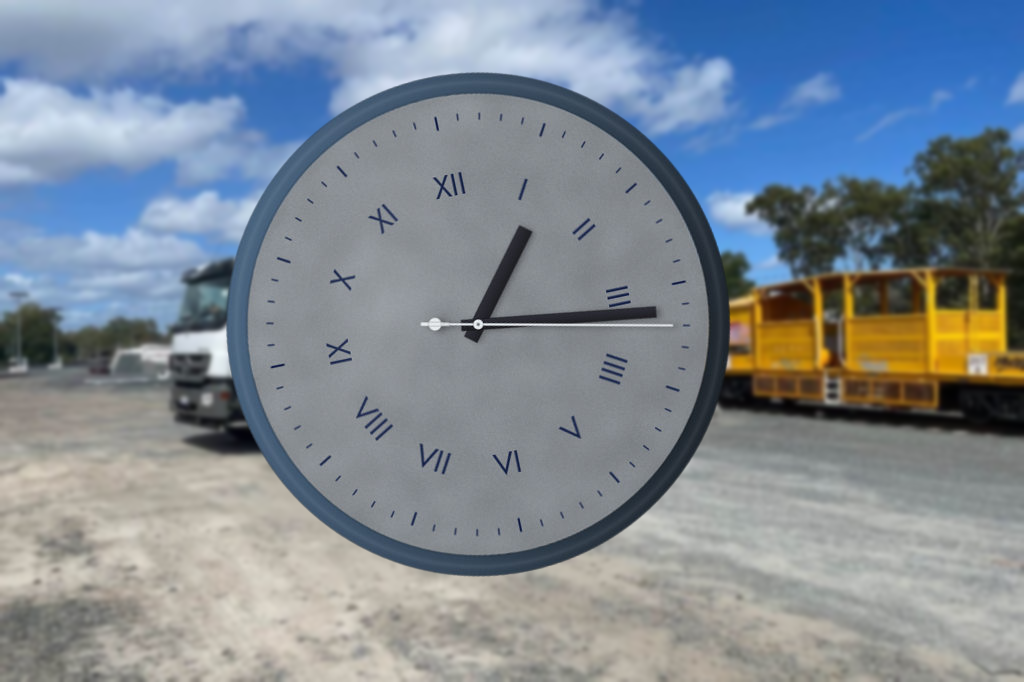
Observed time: 1.16.17
